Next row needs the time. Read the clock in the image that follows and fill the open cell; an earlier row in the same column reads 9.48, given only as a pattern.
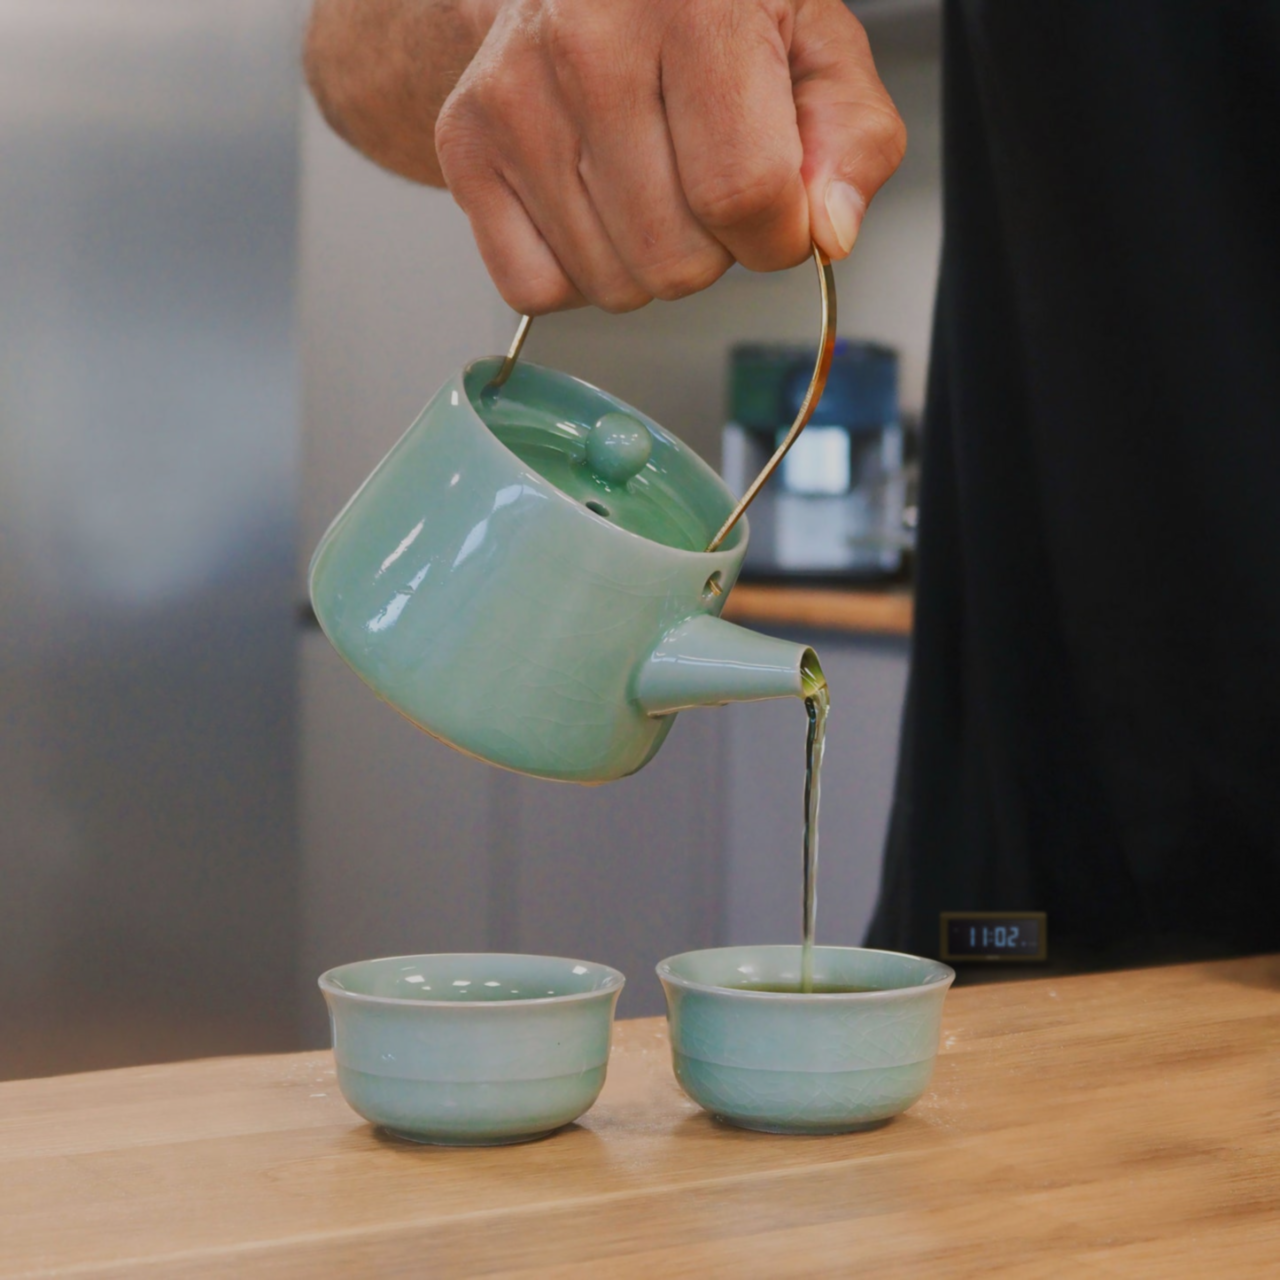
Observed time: 11.02
